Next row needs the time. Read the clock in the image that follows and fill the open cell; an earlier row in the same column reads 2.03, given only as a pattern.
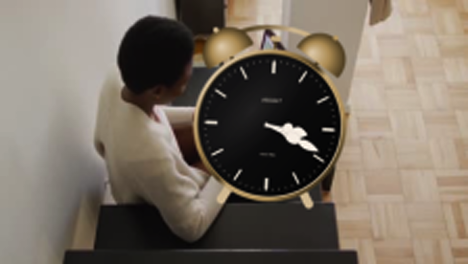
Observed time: 3.19
